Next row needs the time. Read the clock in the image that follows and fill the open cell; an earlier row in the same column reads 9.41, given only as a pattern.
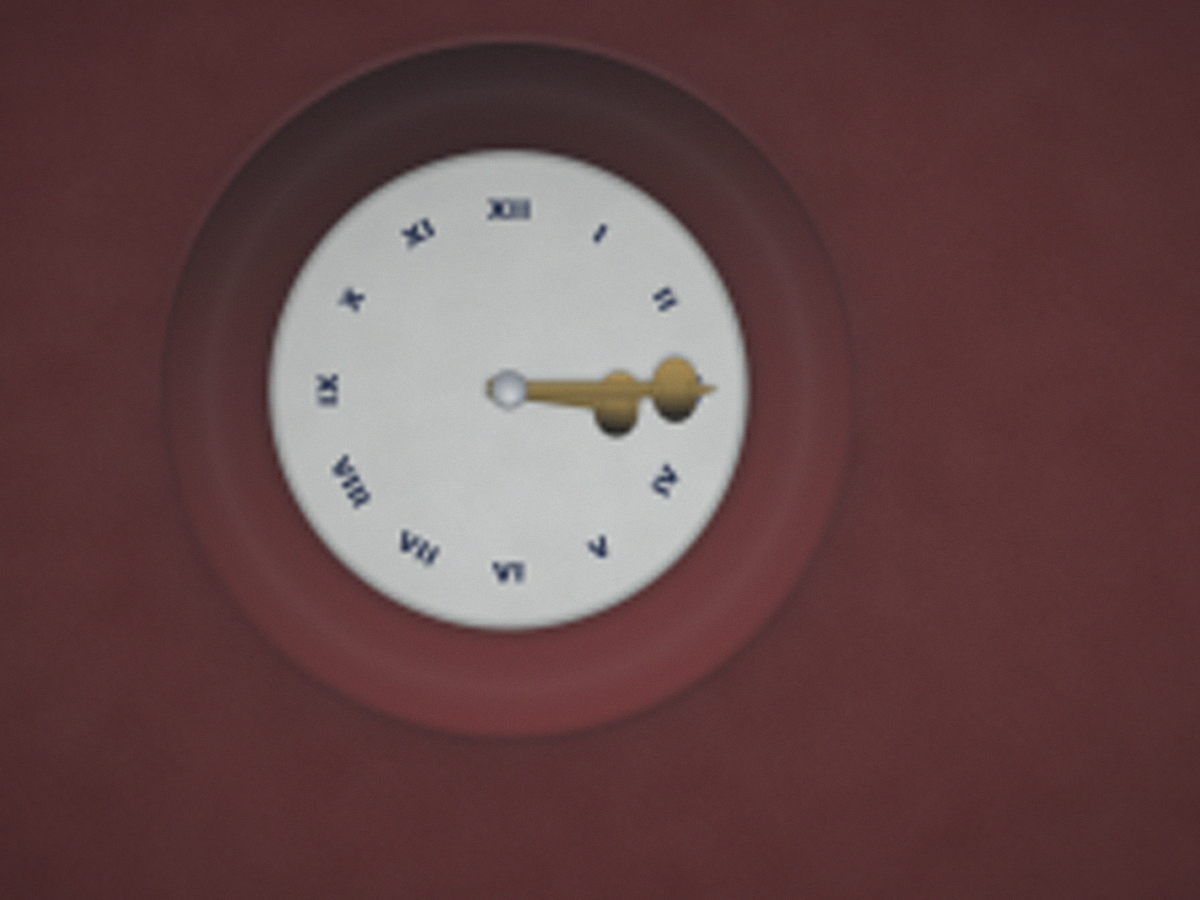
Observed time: 3.15
